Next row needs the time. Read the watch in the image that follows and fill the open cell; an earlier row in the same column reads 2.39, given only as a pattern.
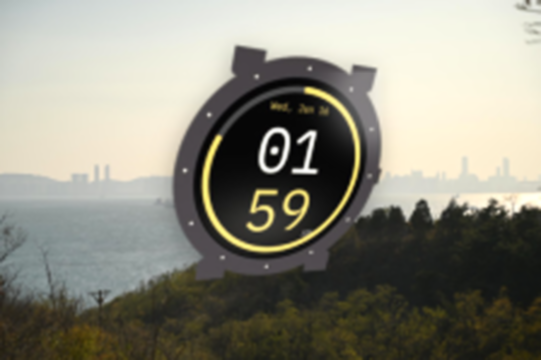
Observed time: 1.59
